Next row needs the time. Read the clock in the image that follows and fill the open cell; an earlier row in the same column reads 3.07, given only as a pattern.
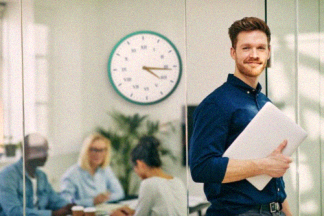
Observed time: 4.16
